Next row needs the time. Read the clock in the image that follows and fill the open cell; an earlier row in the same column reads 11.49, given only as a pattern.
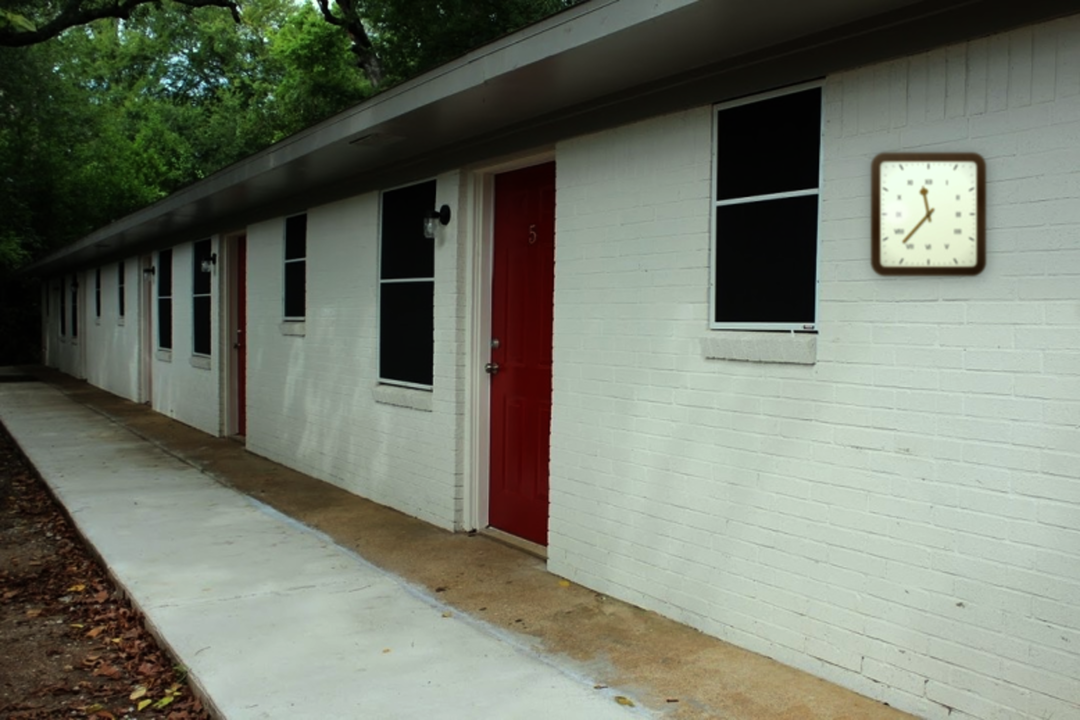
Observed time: 11.37
